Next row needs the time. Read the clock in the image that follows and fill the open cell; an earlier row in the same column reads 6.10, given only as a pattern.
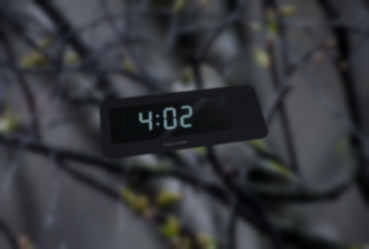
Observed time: 4.02
